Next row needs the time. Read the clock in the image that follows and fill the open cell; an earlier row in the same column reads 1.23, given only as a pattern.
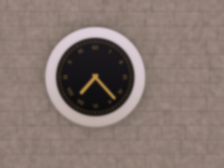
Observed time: 7.23
